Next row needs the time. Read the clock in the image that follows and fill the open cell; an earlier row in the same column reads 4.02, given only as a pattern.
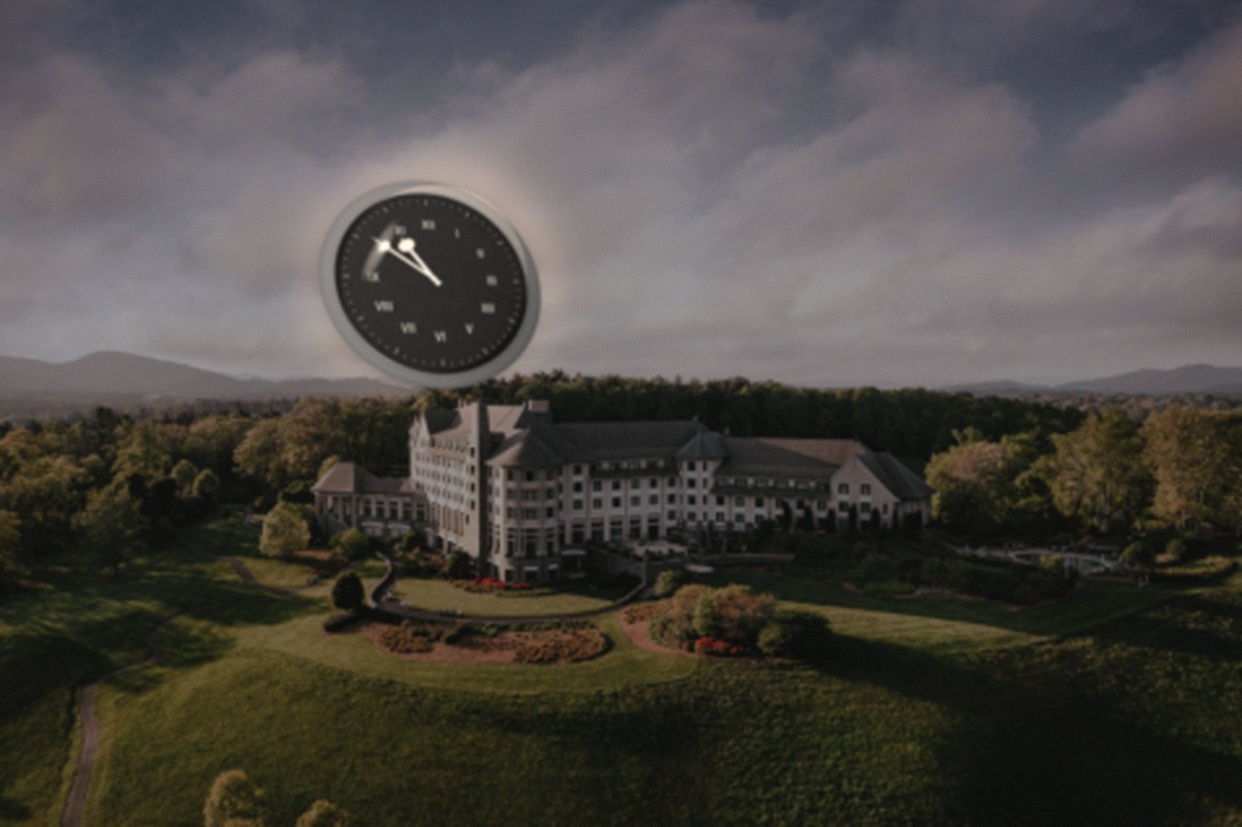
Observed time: 10.51
